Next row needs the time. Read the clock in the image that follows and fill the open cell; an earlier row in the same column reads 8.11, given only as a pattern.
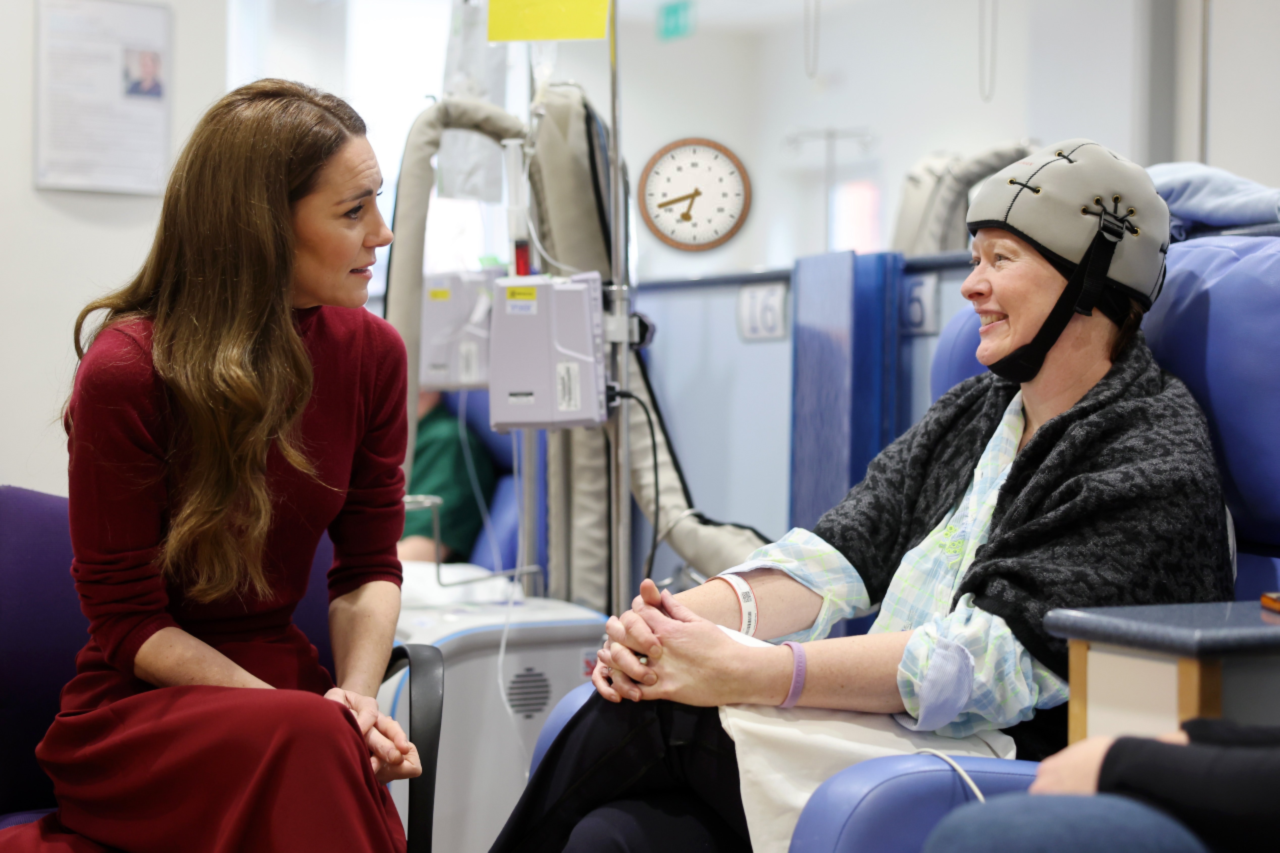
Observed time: 6.42
